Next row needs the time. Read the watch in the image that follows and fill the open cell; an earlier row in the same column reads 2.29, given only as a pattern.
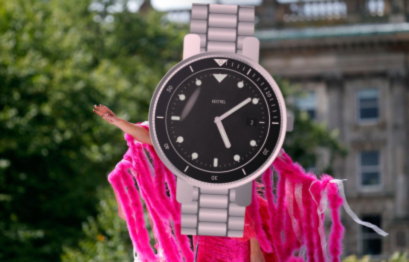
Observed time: 5.09
